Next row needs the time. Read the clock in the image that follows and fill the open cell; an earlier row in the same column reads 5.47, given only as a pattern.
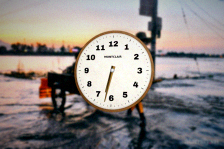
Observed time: 6.32
